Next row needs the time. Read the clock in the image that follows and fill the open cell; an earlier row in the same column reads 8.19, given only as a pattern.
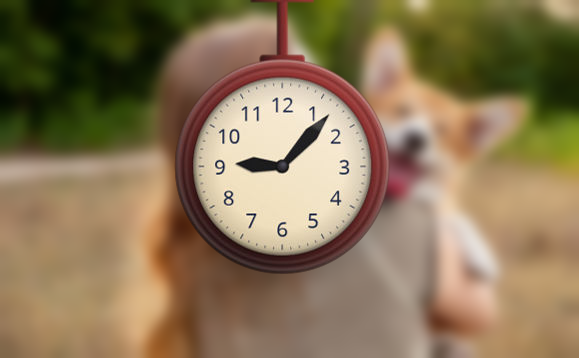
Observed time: 9.07
